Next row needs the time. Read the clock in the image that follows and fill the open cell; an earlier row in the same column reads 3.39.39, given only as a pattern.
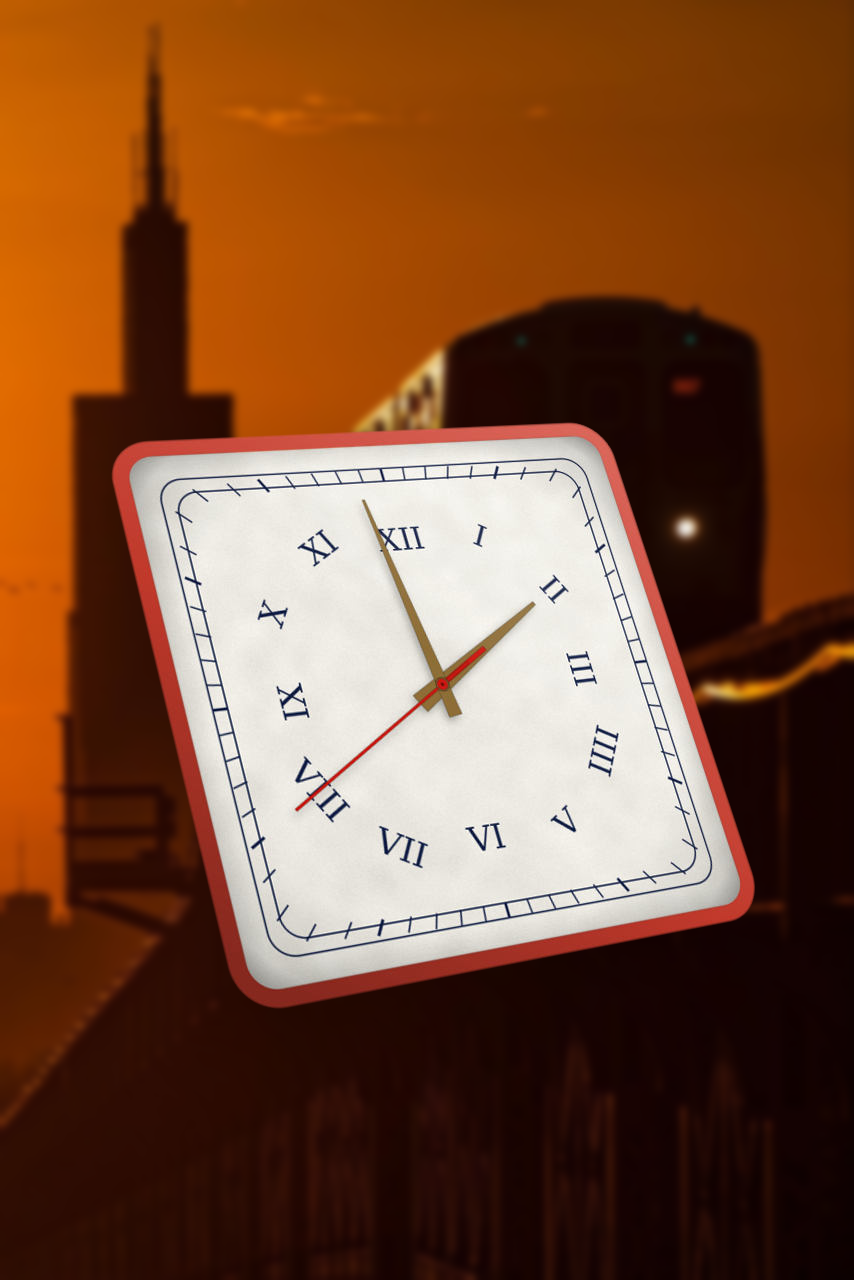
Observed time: 1.58.40
